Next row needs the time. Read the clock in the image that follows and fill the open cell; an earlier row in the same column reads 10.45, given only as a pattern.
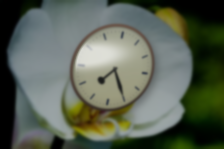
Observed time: 7.25
